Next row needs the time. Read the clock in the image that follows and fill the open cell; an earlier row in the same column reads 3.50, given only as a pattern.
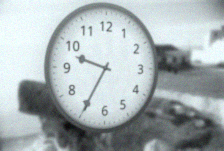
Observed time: 9.35
